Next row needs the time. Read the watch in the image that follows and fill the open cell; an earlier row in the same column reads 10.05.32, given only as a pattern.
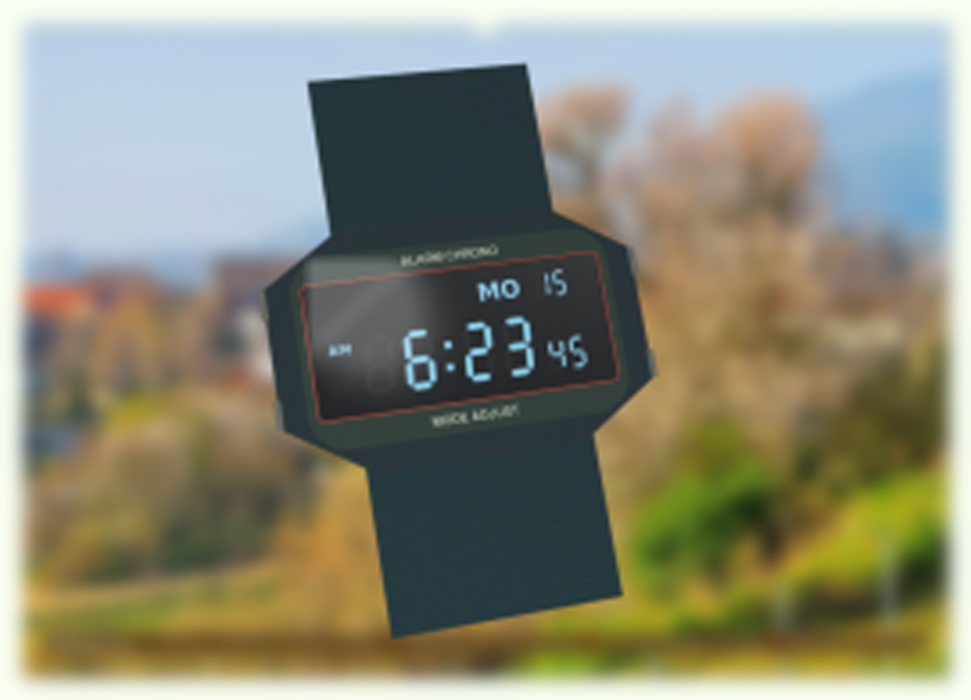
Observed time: 6.23.45
